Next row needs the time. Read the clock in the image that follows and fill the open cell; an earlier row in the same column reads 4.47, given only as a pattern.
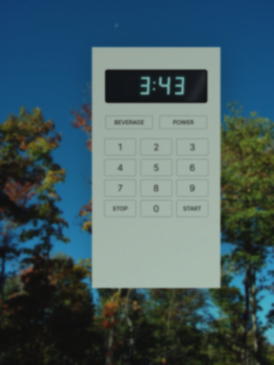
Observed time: 3.43
